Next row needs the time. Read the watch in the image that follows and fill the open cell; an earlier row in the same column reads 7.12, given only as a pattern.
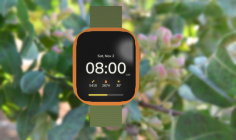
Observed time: 8.00
